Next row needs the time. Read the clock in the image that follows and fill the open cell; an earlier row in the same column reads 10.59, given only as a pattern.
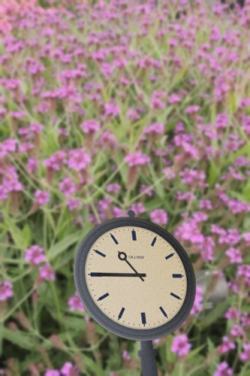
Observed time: 10.45
